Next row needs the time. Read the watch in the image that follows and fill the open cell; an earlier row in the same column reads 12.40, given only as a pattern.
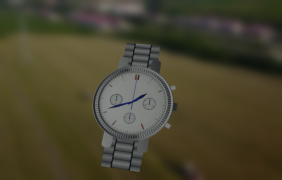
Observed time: 1.41
